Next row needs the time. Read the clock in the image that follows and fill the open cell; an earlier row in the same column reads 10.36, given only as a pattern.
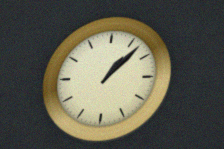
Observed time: 1.07
